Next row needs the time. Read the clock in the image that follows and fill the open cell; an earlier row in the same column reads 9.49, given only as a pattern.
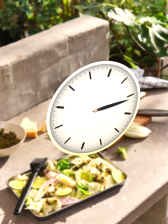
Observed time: 2.11
